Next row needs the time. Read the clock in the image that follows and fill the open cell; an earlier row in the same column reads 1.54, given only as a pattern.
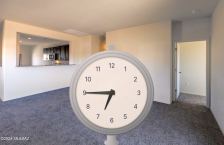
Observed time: 6.45
